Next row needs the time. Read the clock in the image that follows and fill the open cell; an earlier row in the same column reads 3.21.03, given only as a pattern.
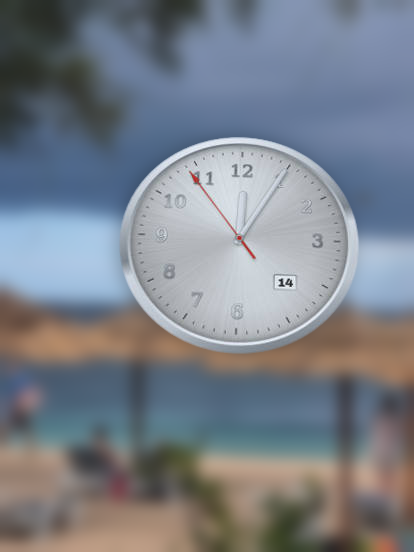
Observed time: 12.04.54
